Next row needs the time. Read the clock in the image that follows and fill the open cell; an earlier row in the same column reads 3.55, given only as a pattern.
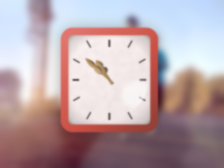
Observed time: 10.52
